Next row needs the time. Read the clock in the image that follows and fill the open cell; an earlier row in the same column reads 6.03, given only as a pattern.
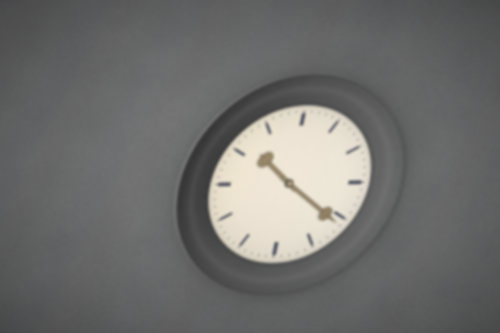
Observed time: 10.21
